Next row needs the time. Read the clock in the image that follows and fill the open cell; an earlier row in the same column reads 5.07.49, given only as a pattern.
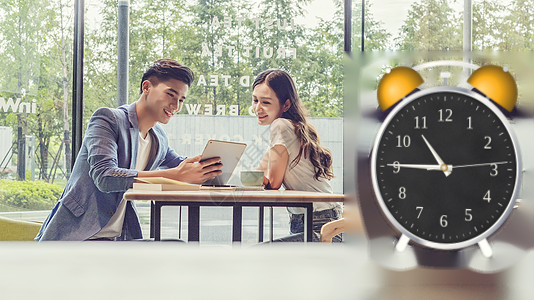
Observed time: 10.45.14
